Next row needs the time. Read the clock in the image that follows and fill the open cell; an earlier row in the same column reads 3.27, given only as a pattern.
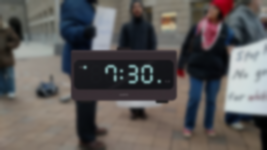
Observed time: 7.30
